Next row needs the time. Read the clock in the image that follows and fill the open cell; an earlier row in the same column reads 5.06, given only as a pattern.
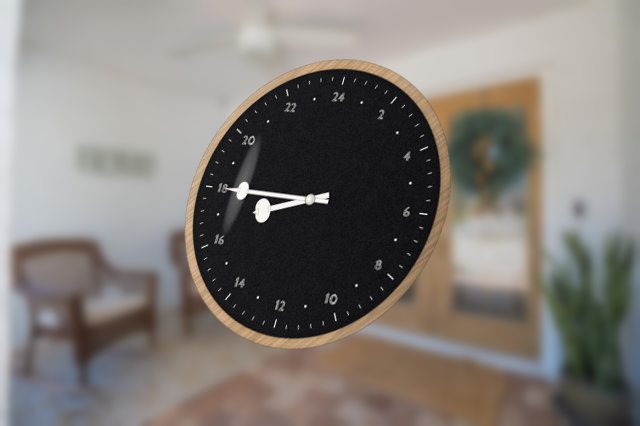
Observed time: 16.45
